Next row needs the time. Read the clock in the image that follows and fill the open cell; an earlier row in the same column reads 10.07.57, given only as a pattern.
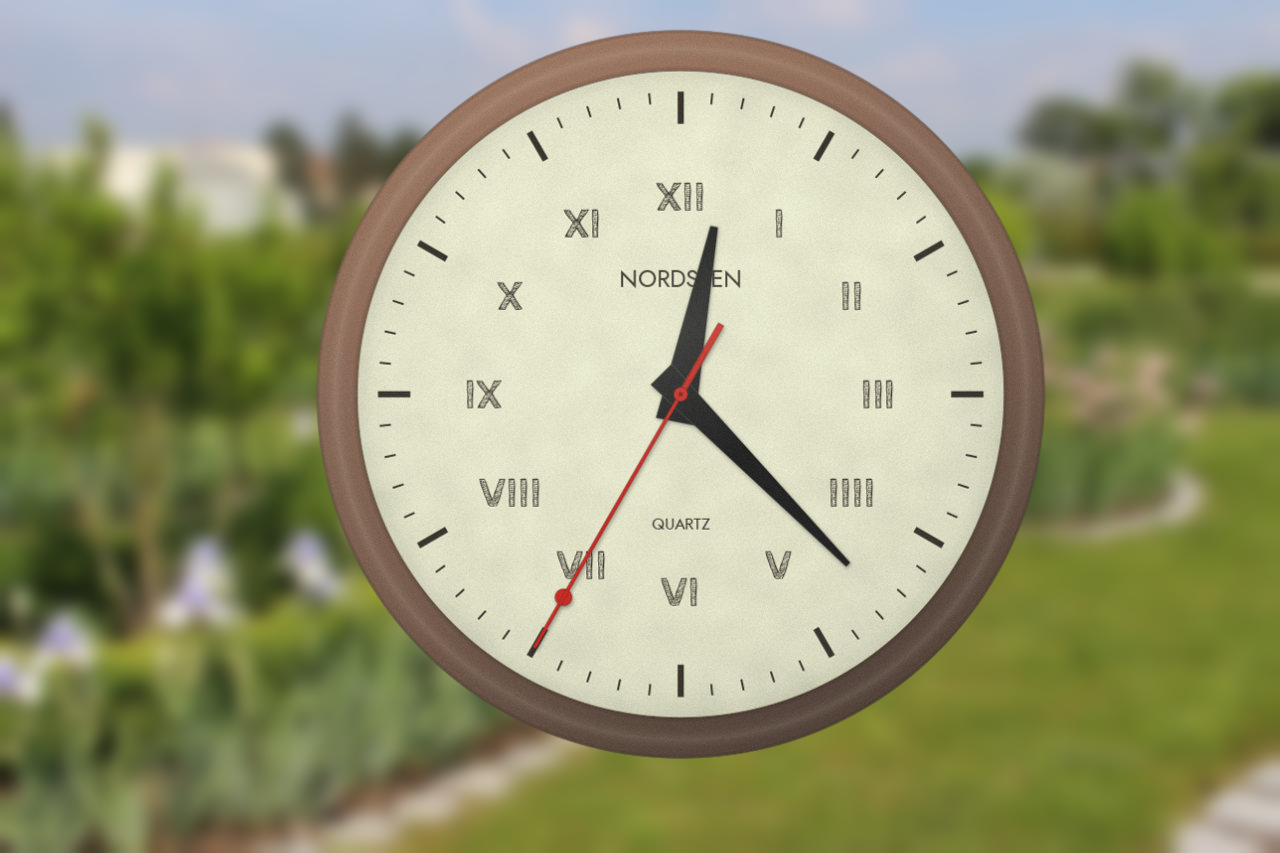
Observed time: 12.22.35
